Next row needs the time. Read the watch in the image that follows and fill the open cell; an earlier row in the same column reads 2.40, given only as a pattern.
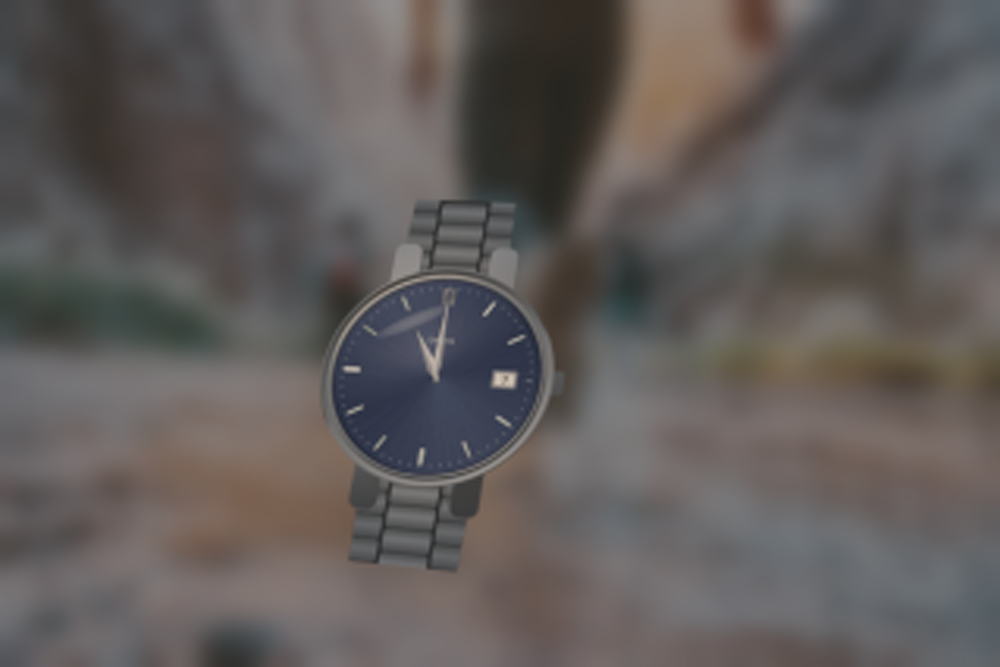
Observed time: 11.00
